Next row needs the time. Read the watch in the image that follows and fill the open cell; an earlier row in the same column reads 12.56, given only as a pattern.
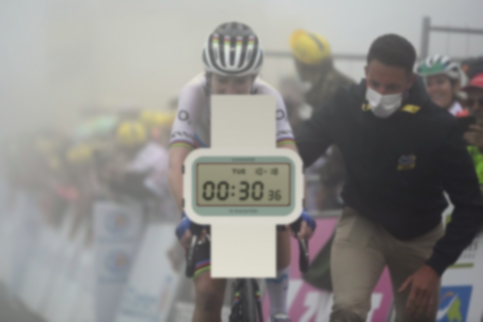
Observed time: 0.30
